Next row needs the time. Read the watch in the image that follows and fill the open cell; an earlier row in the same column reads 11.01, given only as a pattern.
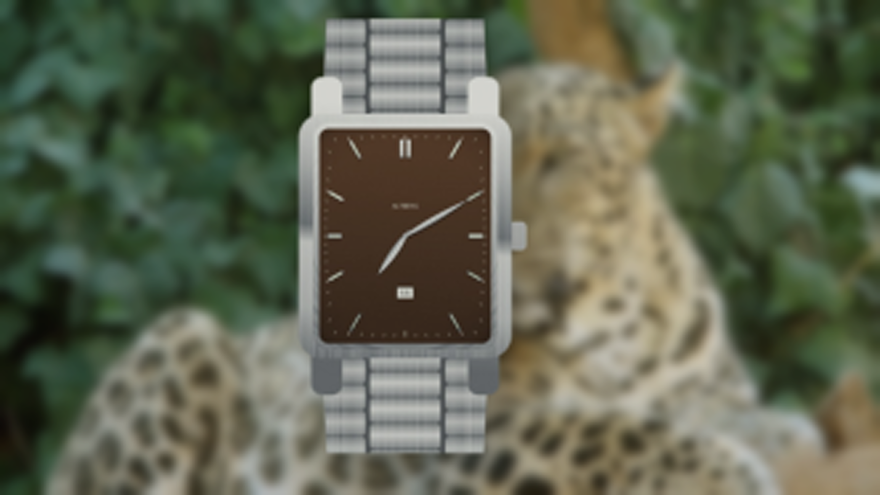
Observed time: 7.10
